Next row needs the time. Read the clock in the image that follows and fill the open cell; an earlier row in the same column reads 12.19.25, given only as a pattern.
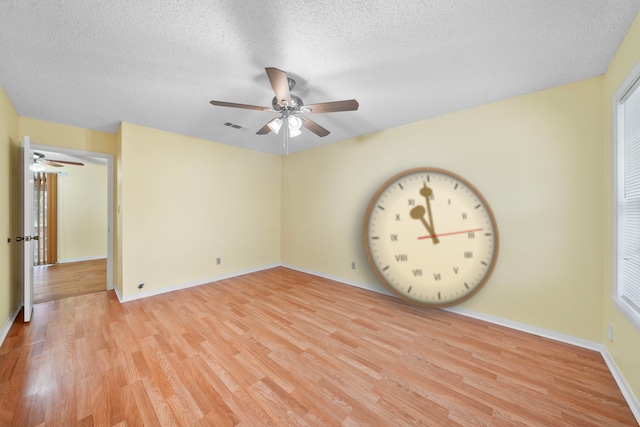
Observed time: 10.59.14
